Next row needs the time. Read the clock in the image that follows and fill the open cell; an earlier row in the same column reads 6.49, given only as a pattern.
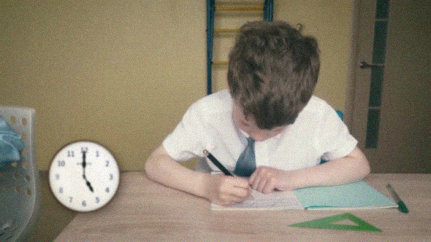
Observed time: 5.00
